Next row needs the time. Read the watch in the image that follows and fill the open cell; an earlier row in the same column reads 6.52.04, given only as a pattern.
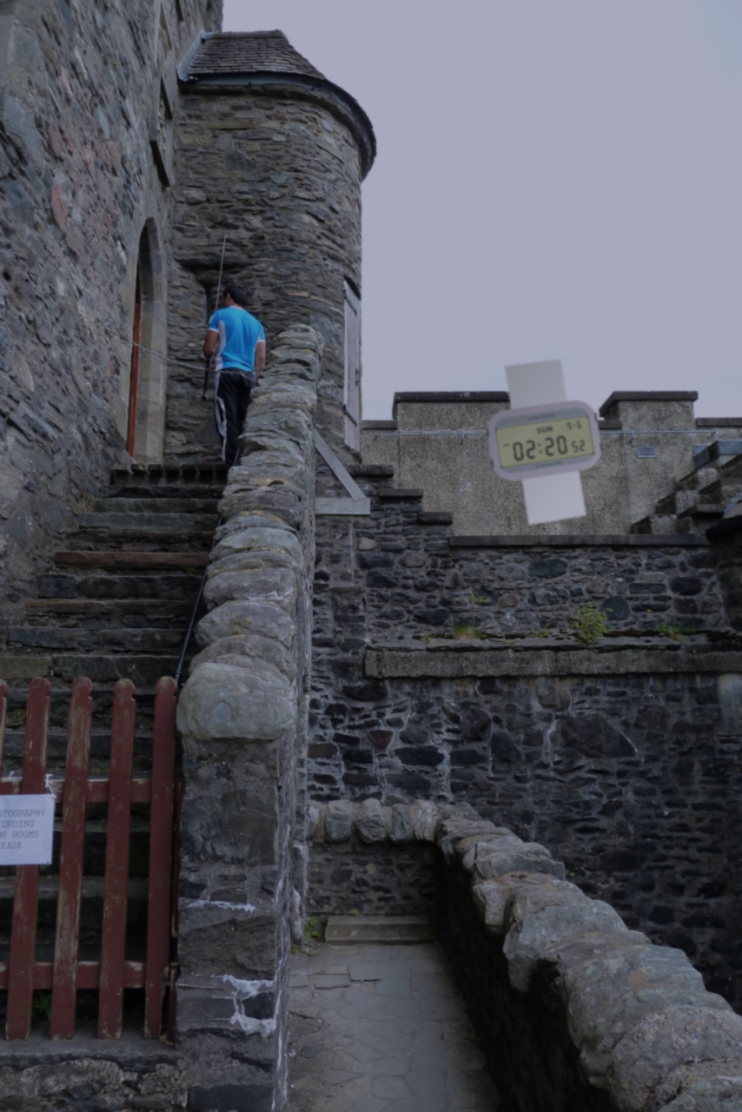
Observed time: 2.20.52
